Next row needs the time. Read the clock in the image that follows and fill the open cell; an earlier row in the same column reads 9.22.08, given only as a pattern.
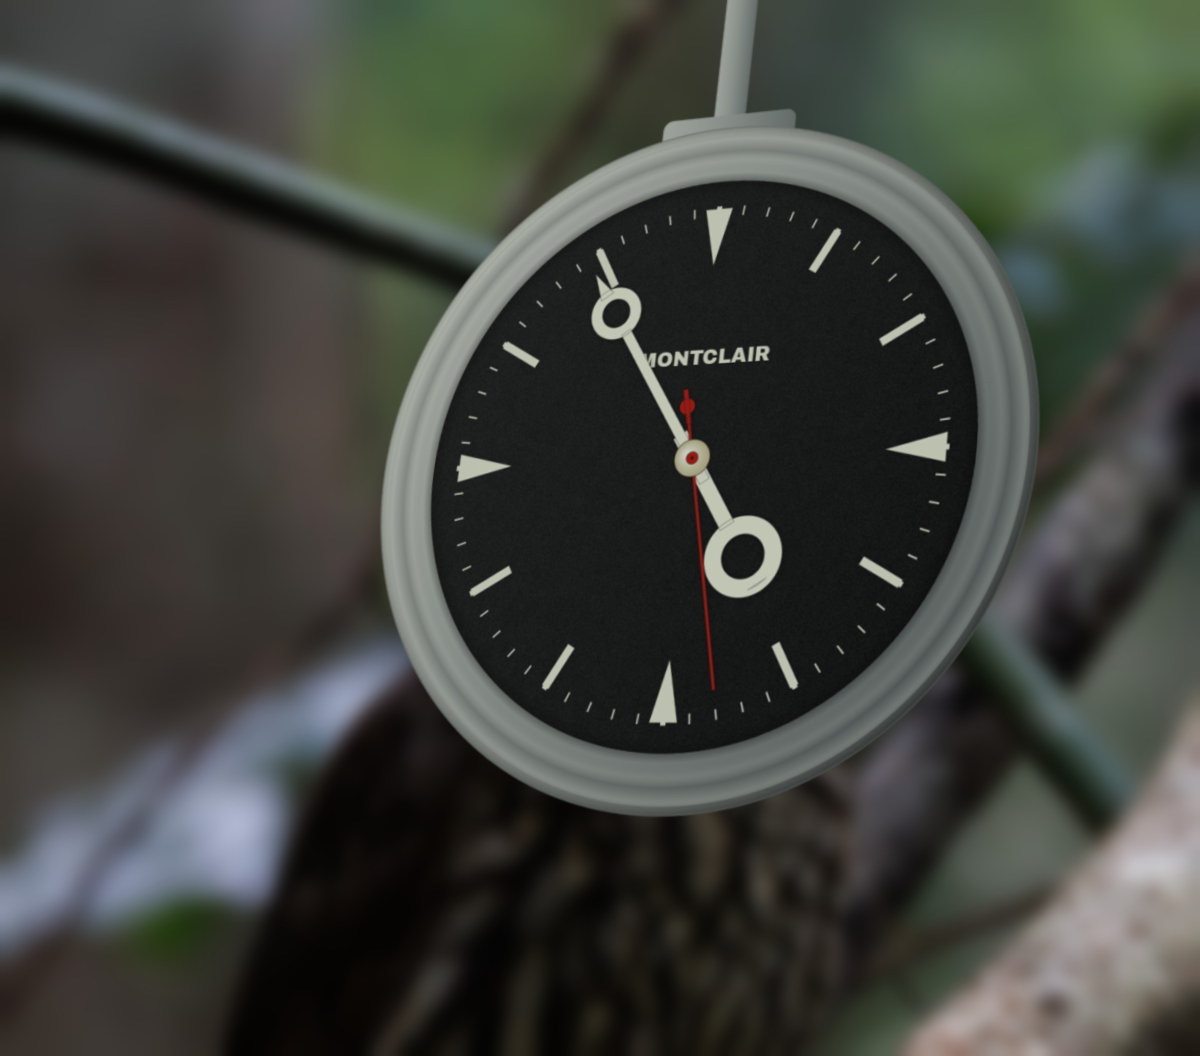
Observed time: 4.54.28
